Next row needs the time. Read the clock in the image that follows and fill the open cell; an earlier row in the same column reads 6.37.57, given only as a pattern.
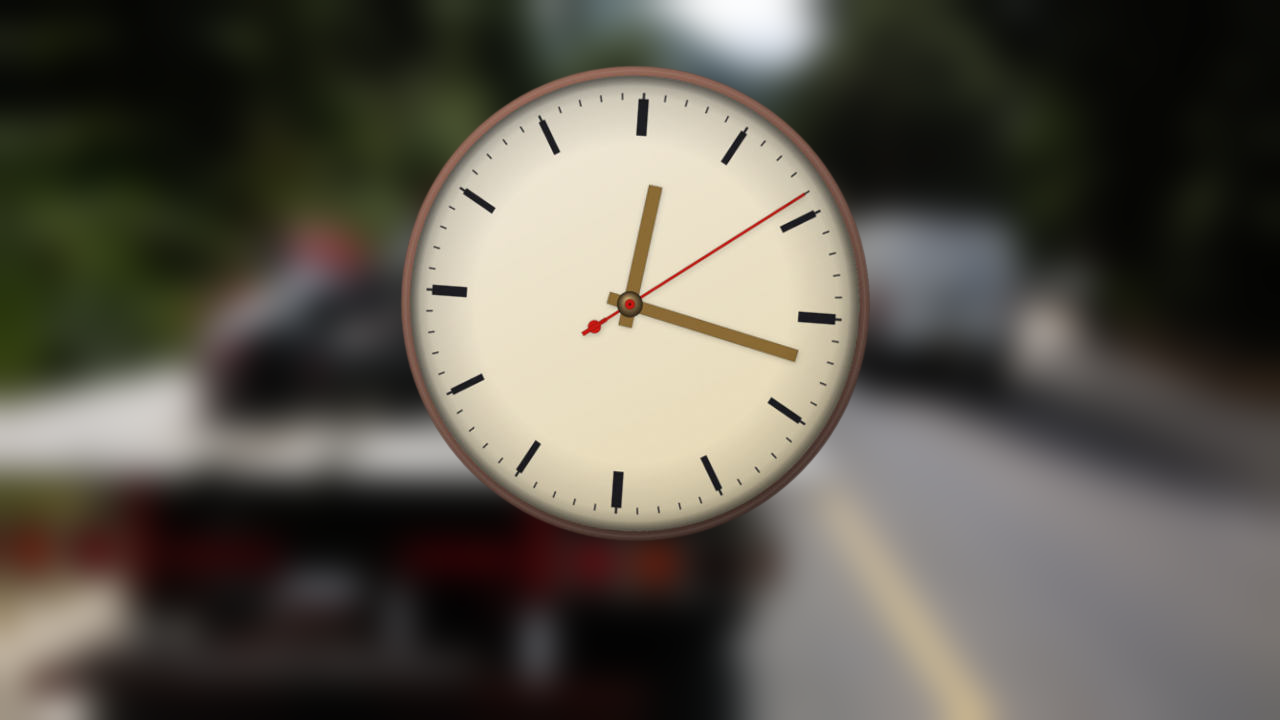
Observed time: 12.17.09
